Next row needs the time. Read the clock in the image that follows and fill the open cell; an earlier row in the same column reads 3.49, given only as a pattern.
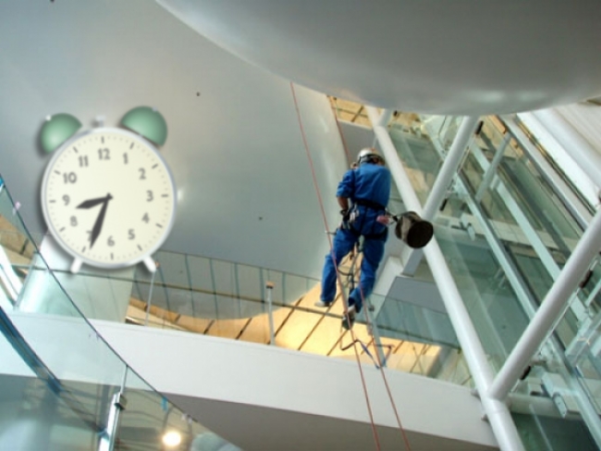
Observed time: 8.34
